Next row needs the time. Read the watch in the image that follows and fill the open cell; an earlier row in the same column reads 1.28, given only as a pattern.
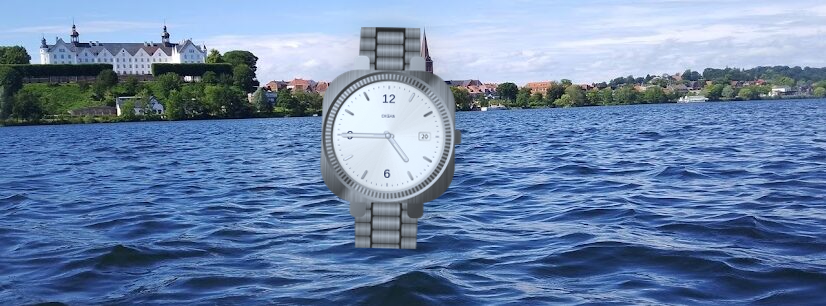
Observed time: 4.45
